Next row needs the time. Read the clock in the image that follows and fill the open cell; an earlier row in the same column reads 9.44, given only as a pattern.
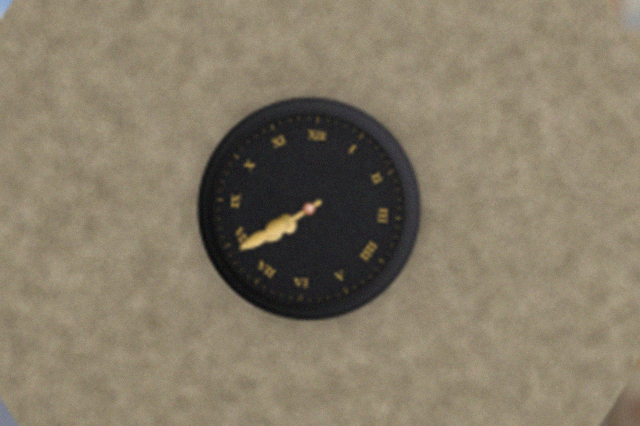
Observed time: 7.39
